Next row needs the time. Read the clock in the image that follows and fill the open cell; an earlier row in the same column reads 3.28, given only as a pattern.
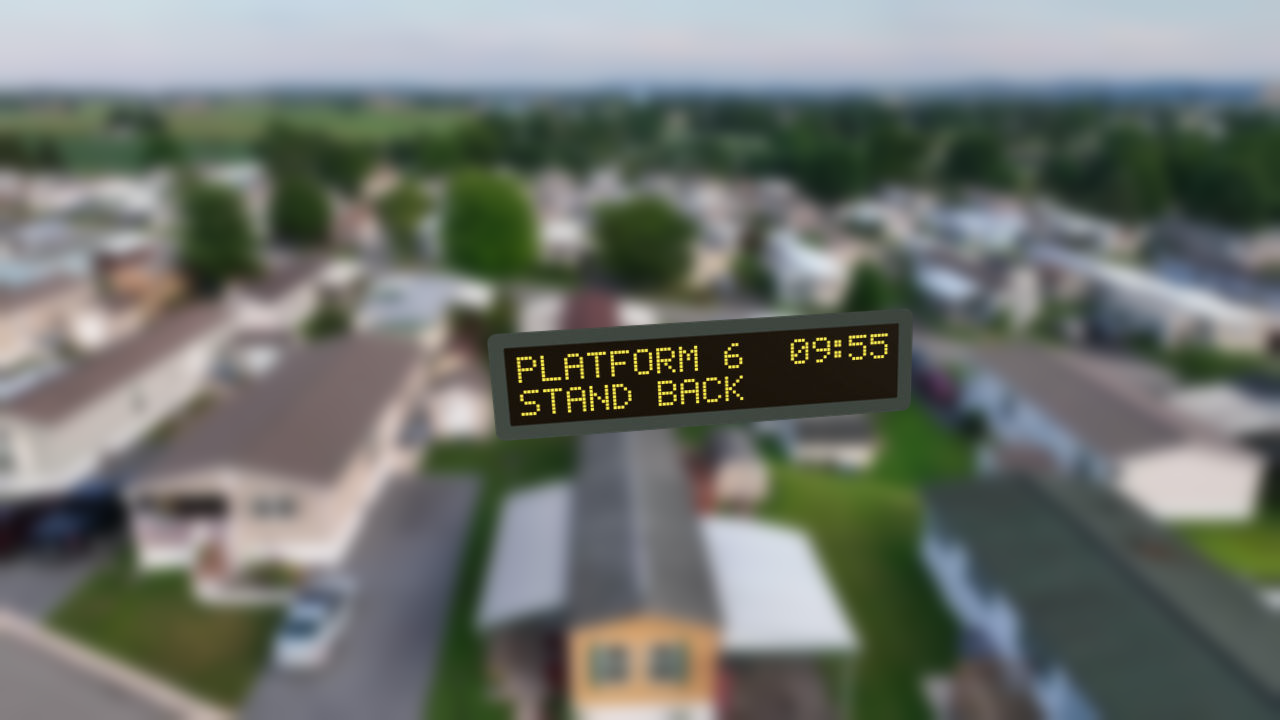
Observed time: 9.55
